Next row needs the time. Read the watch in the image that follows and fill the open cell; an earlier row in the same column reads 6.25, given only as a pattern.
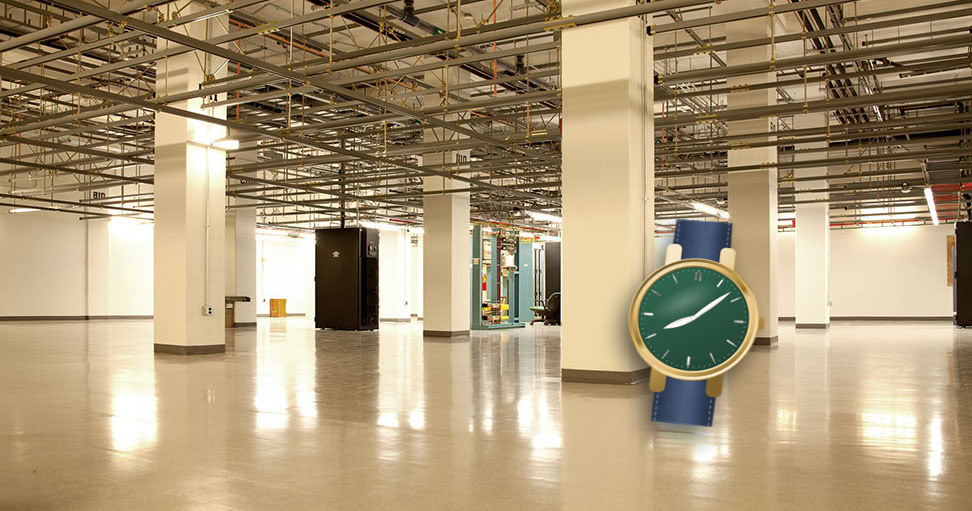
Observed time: 8.08
